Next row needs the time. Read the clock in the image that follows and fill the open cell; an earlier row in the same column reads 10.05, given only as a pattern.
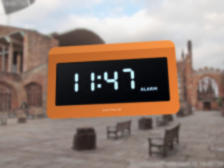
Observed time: 11.47
